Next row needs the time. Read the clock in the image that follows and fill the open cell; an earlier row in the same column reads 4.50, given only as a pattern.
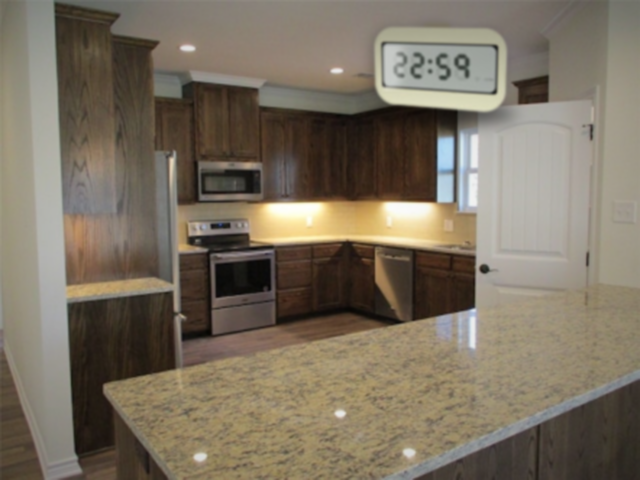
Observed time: 22.59
